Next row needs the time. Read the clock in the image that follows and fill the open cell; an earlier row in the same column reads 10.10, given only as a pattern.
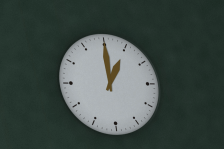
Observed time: 1.00
